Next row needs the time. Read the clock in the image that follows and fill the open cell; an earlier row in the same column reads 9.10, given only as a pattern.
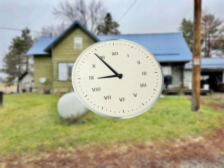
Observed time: 8.54
